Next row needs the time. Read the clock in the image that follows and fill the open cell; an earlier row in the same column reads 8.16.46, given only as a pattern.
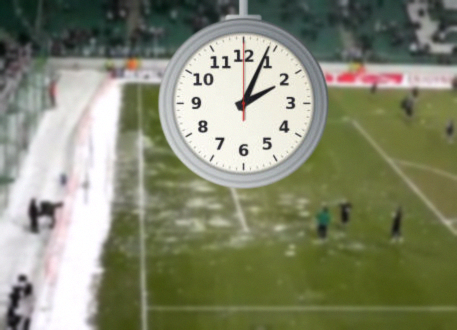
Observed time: 2.04.00
